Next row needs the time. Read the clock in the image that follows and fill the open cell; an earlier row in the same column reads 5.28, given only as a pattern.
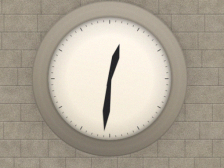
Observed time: 12.31
